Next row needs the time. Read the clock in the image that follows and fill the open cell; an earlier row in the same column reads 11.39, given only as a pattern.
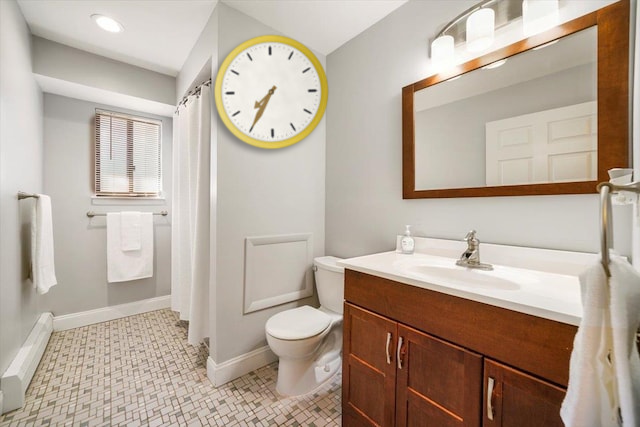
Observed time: 7.35
